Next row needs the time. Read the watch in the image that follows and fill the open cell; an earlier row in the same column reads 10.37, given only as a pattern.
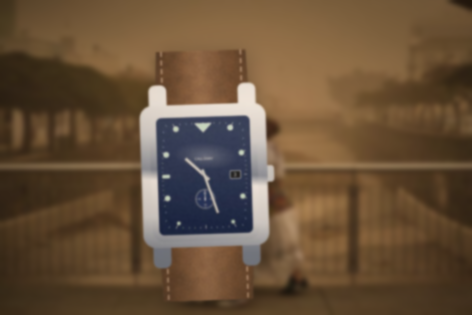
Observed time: 10.27
